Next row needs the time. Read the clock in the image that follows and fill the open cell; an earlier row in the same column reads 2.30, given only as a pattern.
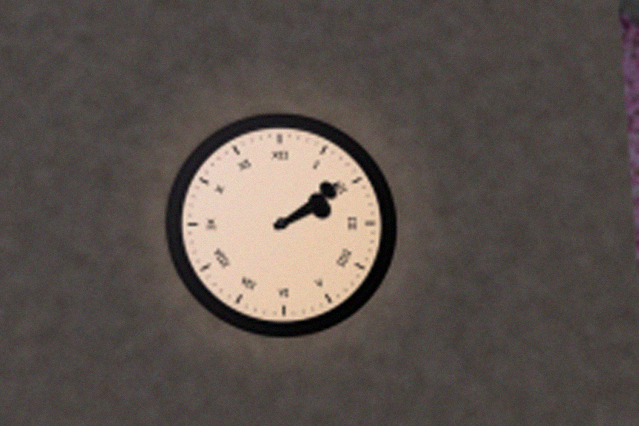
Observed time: 2.09
